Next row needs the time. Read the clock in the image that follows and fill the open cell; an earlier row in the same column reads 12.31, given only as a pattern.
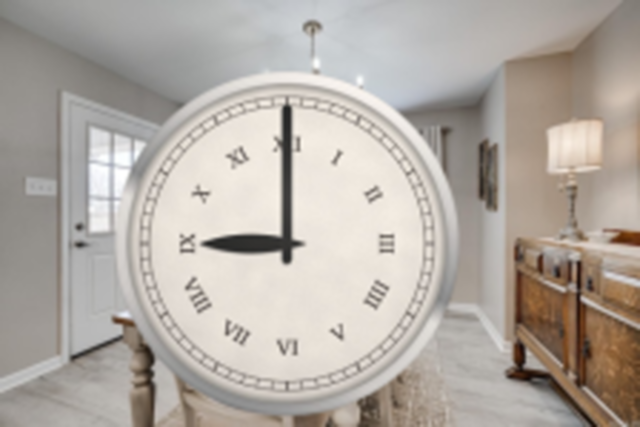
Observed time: 9.00
